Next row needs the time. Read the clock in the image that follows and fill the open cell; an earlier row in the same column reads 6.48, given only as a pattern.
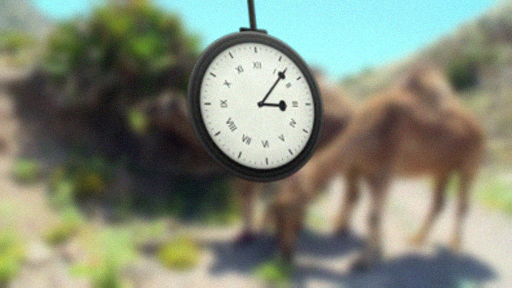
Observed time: 3.07
